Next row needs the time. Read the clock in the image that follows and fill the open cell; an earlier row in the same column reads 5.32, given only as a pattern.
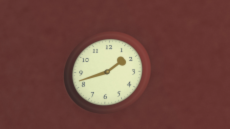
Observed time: 1.42
